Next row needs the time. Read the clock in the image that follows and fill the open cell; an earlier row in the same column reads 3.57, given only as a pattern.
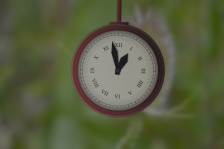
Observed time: 12.58
